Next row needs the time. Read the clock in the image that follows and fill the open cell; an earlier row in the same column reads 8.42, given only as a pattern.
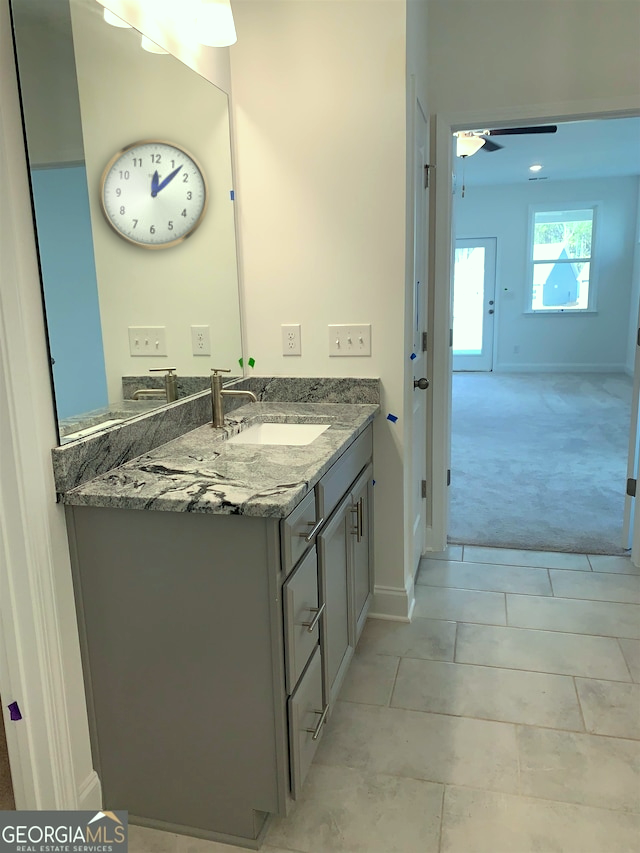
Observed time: 12.07
